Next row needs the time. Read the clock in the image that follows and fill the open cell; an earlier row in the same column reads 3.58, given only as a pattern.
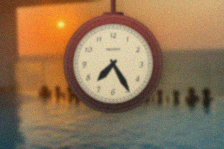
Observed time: 7.25
